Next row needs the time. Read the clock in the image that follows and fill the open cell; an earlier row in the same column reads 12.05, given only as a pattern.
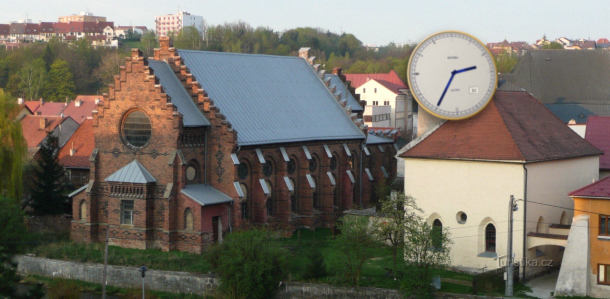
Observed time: 2.35
